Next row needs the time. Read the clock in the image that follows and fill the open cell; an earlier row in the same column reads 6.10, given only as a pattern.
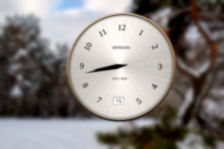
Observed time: 8.43
